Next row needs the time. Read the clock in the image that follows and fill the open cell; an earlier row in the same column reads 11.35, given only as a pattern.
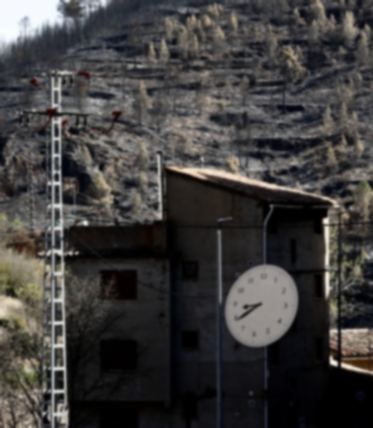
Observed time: 8.39
